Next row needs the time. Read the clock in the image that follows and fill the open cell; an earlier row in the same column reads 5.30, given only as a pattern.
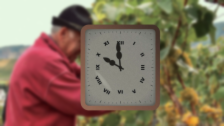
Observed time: 9.59
